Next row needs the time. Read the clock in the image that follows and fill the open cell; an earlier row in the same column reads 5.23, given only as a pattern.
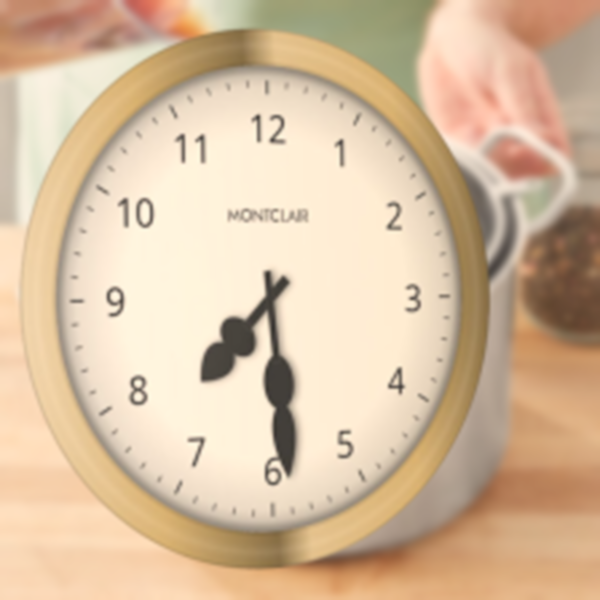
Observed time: 7.29
